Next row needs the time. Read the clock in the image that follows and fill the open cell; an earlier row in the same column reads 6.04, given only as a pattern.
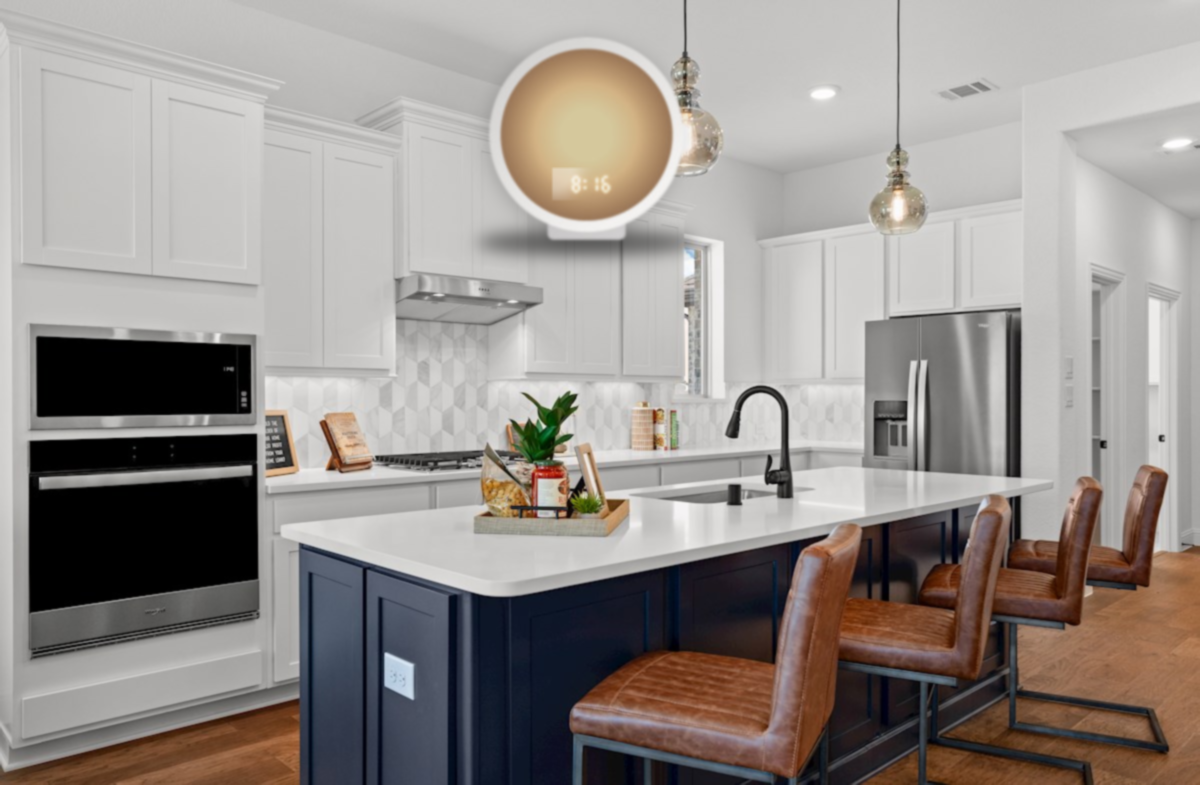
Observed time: 8.16
